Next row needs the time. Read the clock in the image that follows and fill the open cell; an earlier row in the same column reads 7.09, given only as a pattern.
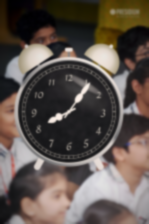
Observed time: 8.06
